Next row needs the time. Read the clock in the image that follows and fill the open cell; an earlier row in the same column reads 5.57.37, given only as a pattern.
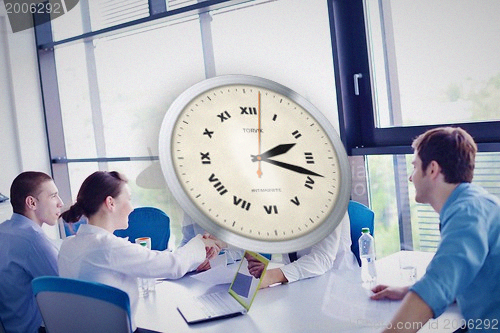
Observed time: 2.18.02
